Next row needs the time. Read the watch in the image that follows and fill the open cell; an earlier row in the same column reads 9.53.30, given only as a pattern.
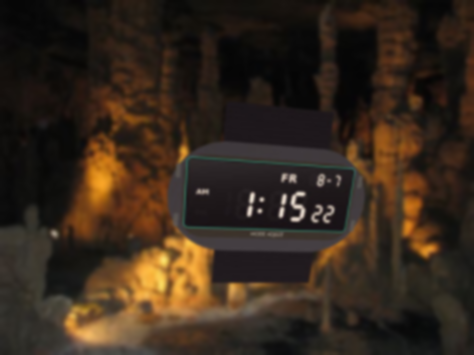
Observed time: 1.15.22
